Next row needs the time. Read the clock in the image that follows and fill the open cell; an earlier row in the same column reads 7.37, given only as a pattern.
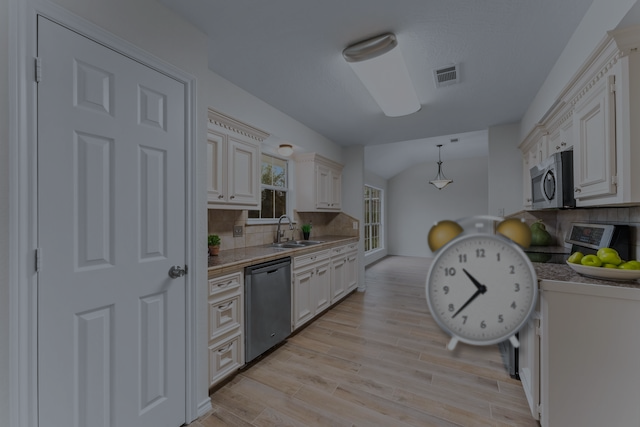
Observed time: 10.38
